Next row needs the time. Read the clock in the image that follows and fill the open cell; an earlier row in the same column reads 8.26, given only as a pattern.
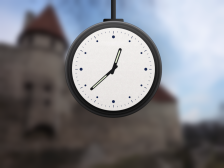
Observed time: 12.38
